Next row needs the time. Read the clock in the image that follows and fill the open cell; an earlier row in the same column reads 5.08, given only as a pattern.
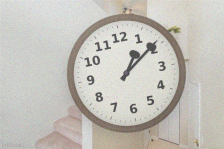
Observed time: 1.09
